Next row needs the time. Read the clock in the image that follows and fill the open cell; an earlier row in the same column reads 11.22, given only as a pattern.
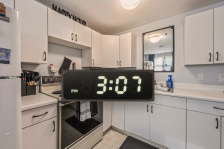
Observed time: 3.07
